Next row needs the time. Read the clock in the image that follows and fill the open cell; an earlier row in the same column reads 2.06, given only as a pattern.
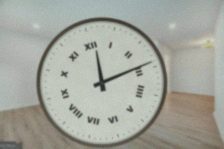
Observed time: 12.14
